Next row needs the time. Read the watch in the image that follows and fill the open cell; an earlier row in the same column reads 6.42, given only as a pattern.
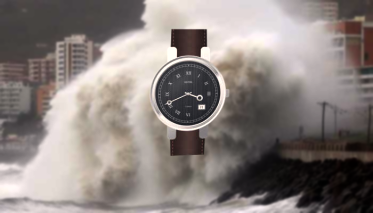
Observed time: 3.41
